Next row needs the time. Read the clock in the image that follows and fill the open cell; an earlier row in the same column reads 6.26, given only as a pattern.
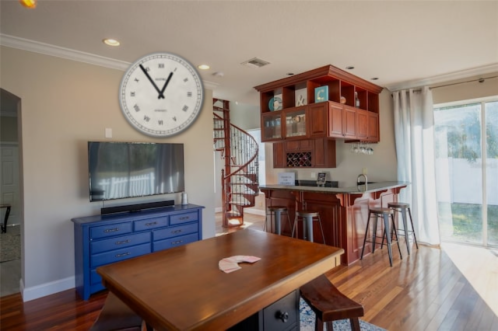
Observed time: 12.54
